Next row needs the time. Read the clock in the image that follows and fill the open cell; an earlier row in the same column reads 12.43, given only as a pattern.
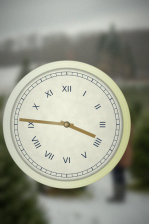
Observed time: 3.46
